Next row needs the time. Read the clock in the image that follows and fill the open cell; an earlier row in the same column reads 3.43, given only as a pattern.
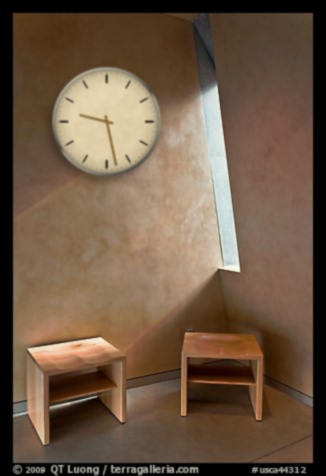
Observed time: 9.28
